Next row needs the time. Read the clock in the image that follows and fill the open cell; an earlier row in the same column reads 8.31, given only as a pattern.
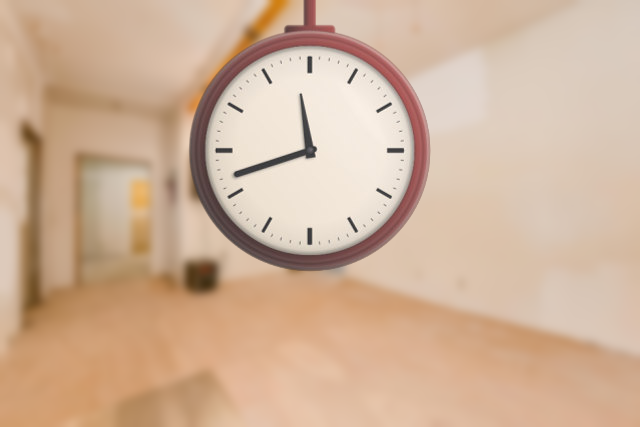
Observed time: 11.42
